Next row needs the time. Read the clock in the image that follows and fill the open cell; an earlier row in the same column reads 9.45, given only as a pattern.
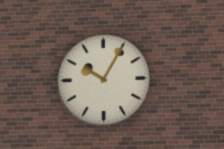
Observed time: 10.05
